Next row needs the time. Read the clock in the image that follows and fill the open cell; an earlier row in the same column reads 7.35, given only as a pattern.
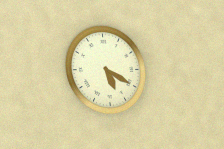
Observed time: 5.20
